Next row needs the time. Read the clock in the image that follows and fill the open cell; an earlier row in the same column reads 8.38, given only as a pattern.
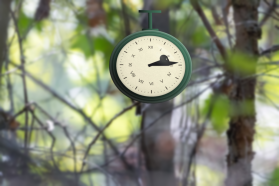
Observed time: 2.14
